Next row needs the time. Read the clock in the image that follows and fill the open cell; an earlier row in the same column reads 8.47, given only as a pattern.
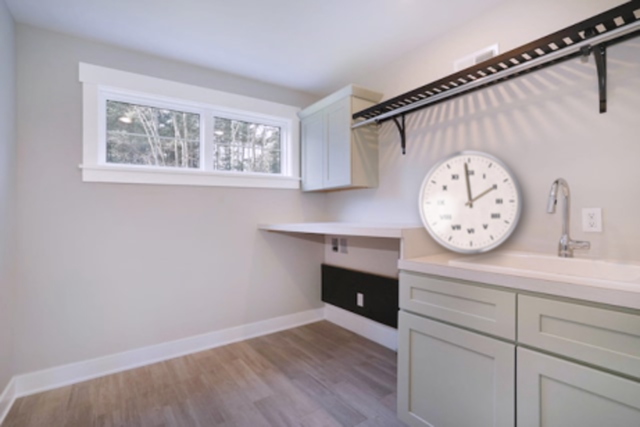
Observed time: 1.59
